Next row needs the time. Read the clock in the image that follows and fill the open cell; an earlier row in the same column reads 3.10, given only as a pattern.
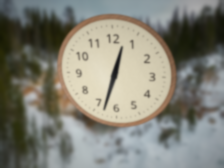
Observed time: 12.33
